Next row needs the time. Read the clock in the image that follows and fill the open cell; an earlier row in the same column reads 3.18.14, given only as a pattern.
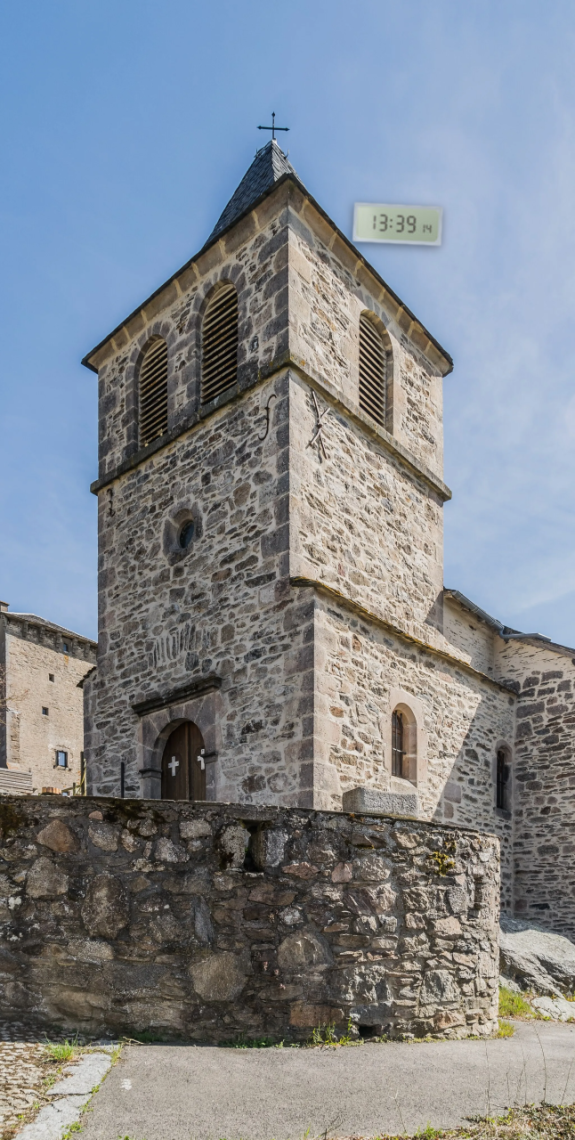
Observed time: 13.39.14
